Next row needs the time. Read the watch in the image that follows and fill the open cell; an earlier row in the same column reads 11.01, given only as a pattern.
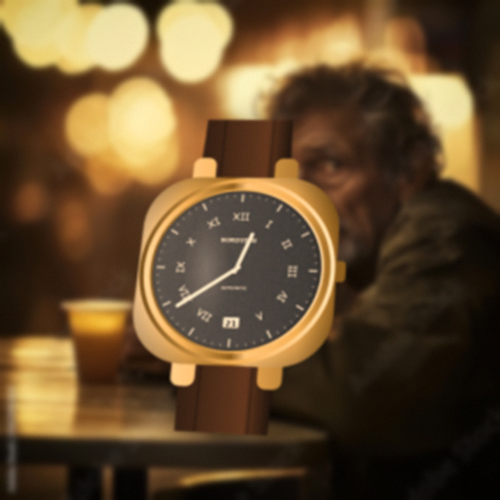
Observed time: 12.39
